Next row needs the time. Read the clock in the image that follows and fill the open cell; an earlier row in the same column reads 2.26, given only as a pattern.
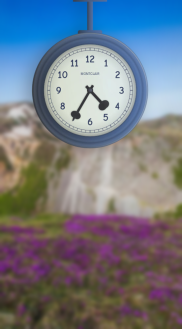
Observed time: 4.35
